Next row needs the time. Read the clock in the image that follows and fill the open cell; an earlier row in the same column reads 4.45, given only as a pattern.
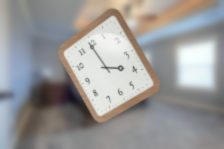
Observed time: 3.59
